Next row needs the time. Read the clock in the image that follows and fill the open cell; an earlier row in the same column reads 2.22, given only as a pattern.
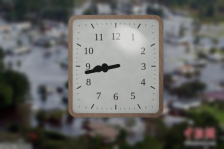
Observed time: 8.43
